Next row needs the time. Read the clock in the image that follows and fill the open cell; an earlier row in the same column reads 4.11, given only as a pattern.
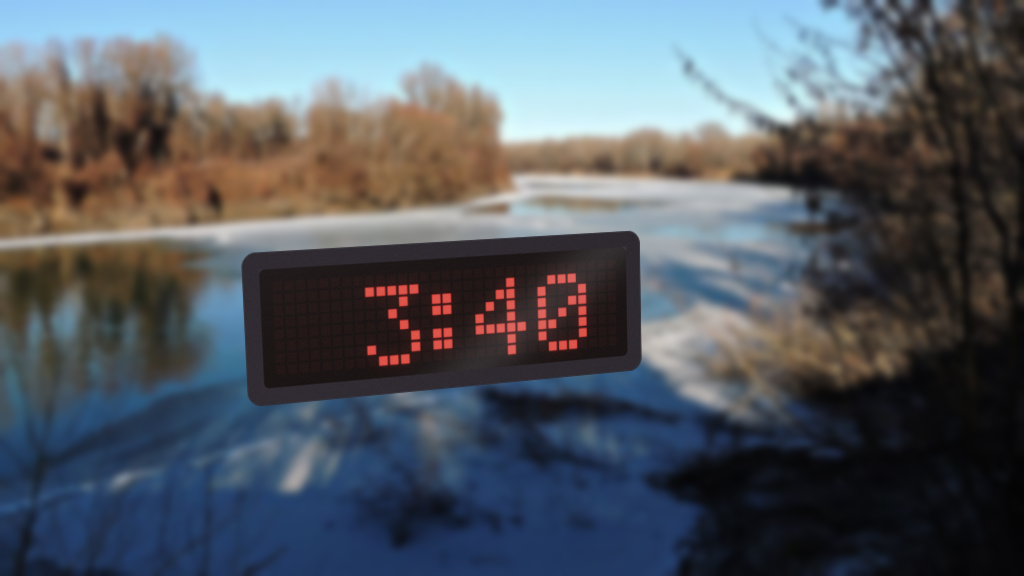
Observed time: 3.40
